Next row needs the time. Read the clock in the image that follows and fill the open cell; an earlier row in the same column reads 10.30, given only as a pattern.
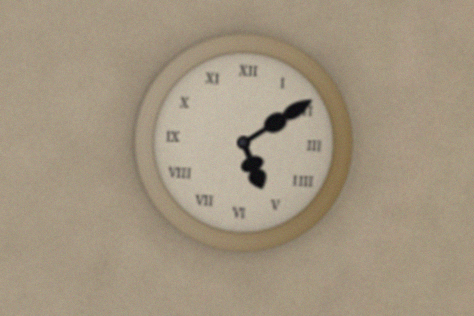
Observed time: 5.09
